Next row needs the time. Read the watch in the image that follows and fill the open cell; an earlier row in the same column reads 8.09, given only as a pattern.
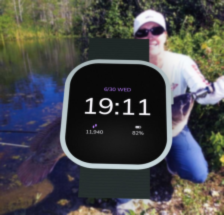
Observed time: 19.11
